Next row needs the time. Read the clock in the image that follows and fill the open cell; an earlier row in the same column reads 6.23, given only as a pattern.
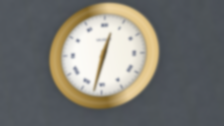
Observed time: 12.32
